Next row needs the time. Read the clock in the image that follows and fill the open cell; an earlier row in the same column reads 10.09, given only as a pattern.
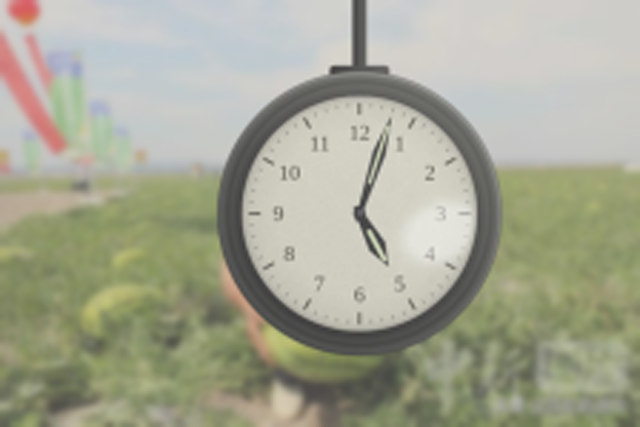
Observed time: 5.03
